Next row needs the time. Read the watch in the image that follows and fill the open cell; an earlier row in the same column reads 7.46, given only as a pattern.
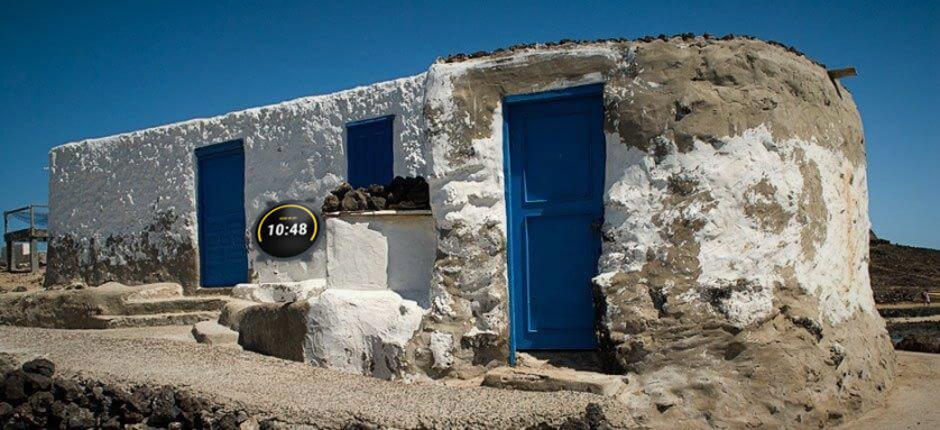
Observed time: 10.48
